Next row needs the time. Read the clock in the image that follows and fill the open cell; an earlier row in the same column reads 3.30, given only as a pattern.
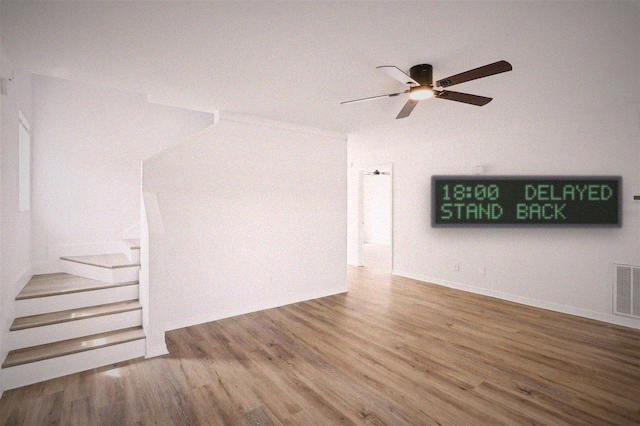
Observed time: 18.00
